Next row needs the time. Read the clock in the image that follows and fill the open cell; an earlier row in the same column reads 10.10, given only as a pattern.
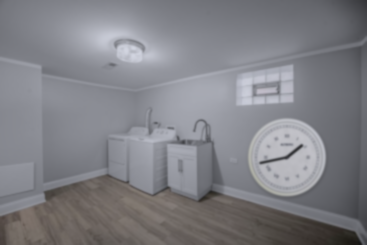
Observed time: 1.43
